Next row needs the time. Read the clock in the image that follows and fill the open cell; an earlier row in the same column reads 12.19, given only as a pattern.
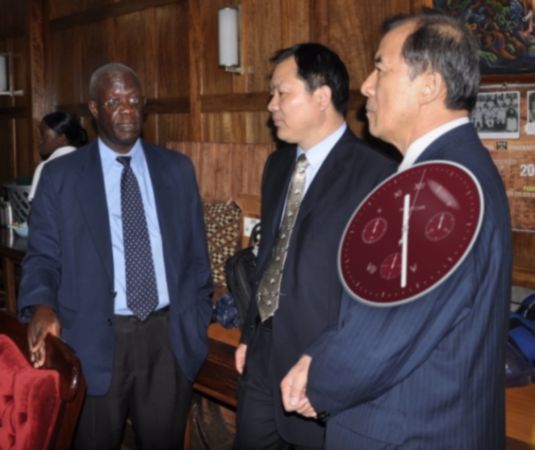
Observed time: 11.27
